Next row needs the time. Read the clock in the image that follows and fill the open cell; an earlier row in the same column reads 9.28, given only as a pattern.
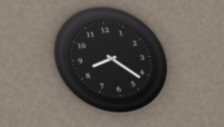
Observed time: 8.22
